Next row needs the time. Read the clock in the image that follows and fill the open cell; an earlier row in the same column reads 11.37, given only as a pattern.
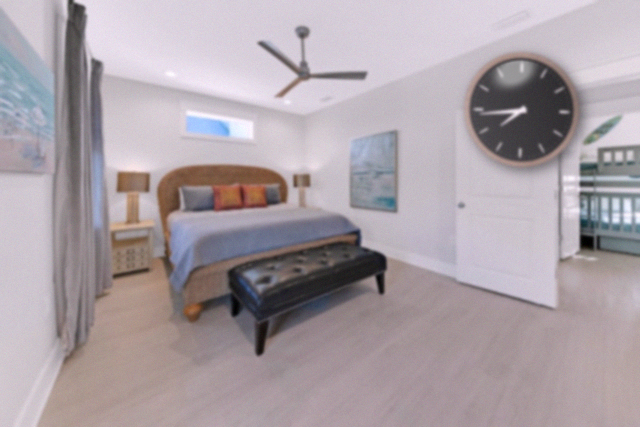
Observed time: 7.44
